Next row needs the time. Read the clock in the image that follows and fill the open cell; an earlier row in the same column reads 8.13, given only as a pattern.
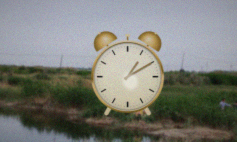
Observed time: 1.10
